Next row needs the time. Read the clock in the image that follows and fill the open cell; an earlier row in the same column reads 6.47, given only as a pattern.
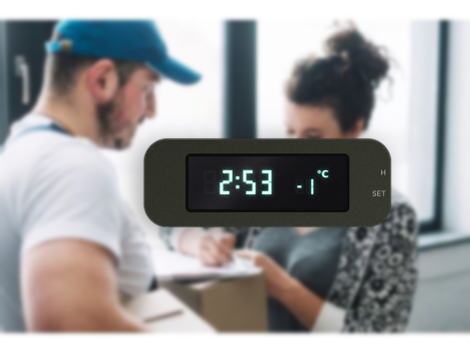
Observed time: 2.53
